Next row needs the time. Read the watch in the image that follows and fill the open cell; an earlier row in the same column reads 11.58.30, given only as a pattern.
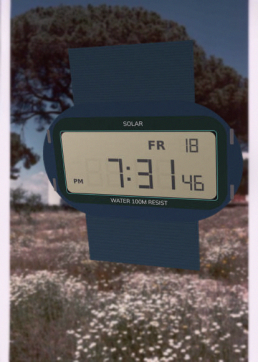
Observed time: 7.31.46
